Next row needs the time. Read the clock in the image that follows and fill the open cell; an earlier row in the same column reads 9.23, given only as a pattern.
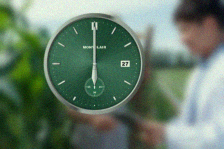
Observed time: 6.00
